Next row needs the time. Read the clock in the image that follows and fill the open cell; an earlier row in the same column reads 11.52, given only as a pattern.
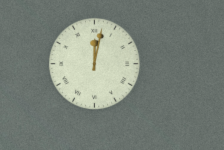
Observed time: 12.02
